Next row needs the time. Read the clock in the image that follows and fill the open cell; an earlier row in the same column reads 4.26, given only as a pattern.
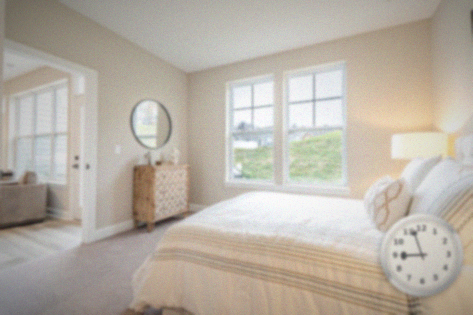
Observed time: 8.57
